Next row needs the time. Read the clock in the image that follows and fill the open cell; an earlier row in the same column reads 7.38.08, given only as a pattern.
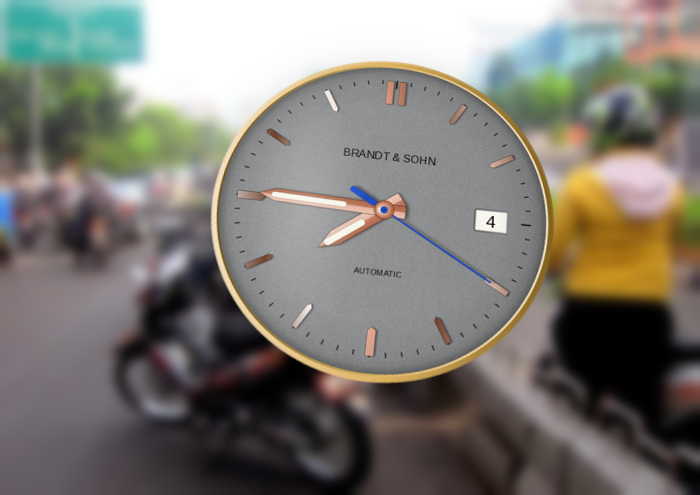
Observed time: 7.45.20
